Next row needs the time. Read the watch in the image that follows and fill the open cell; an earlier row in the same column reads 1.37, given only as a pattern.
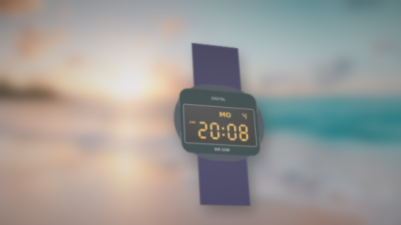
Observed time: 20.08
